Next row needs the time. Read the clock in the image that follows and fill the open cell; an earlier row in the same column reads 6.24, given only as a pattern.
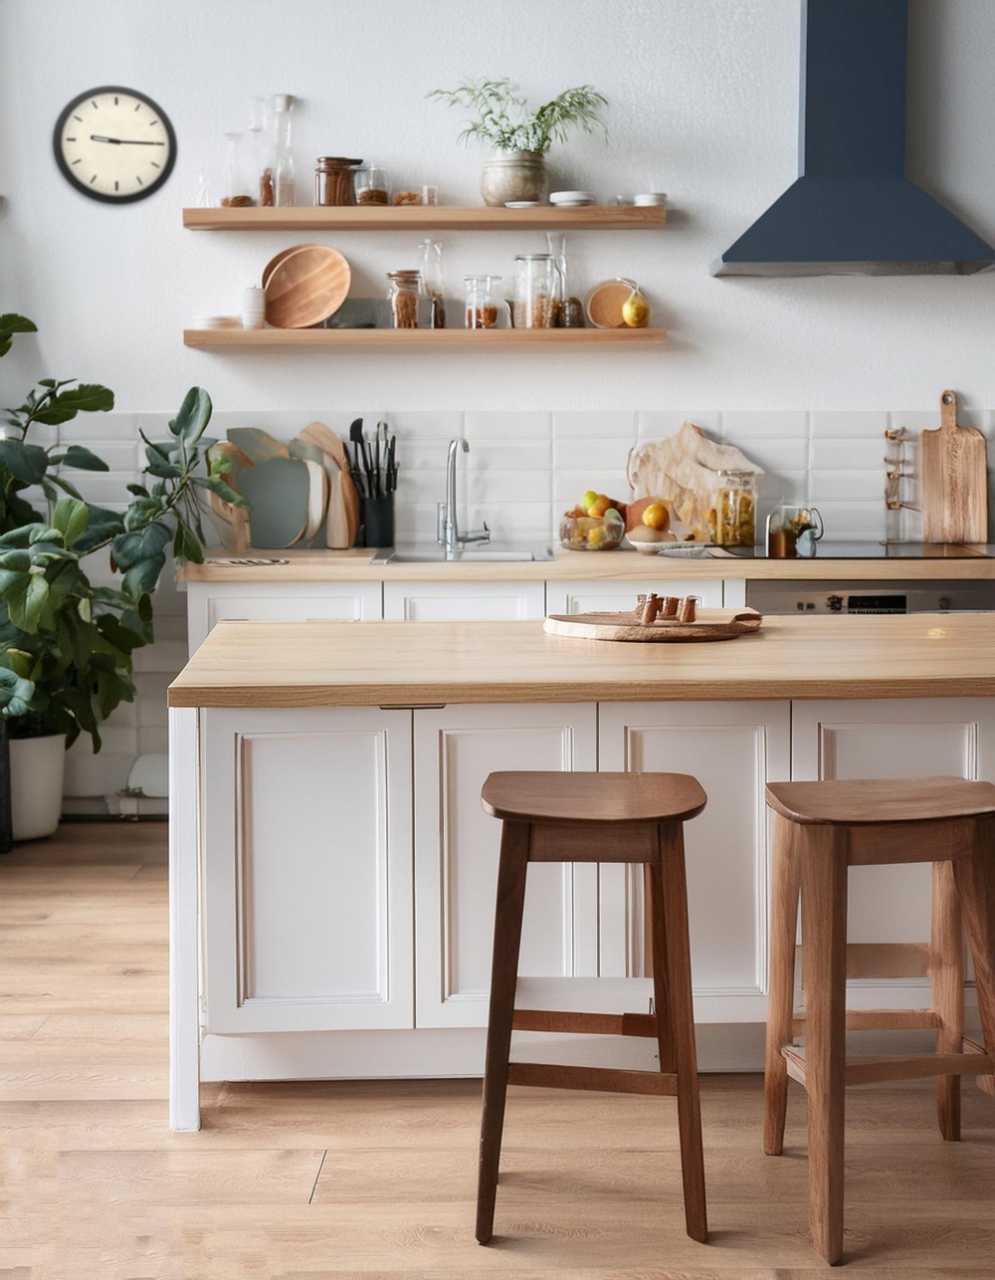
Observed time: 9.15
